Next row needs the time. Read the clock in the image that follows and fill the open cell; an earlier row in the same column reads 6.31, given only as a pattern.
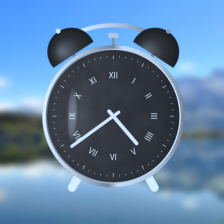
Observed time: 4.39
